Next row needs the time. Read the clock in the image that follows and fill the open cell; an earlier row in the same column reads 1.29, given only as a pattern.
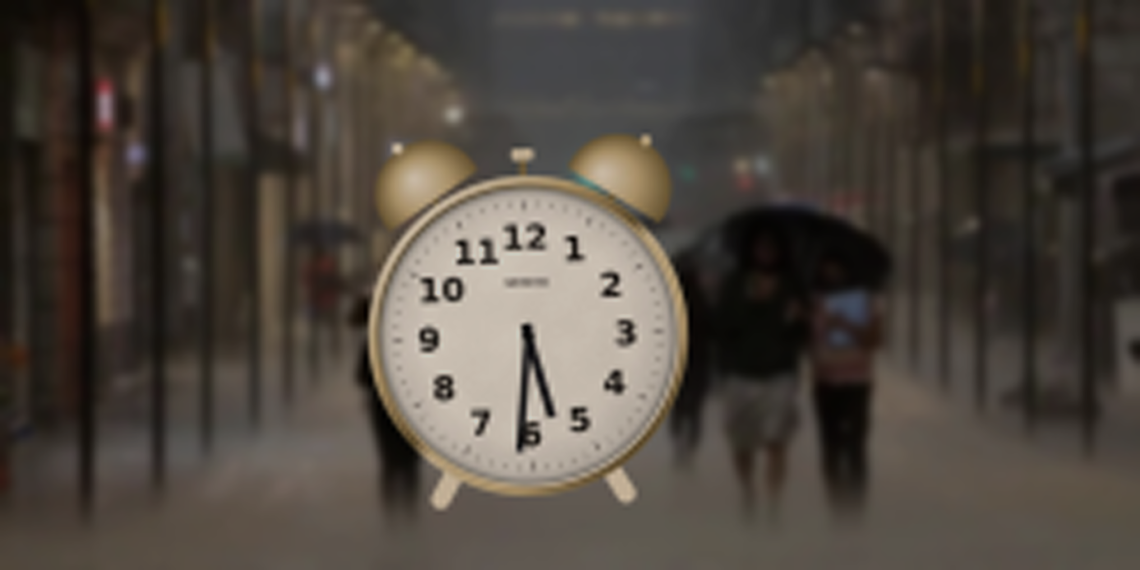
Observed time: 5.31
